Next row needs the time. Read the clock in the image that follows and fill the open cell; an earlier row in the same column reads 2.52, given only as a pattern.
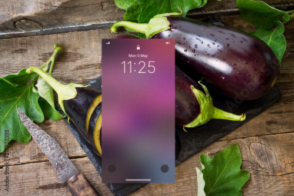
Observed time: 11.25
